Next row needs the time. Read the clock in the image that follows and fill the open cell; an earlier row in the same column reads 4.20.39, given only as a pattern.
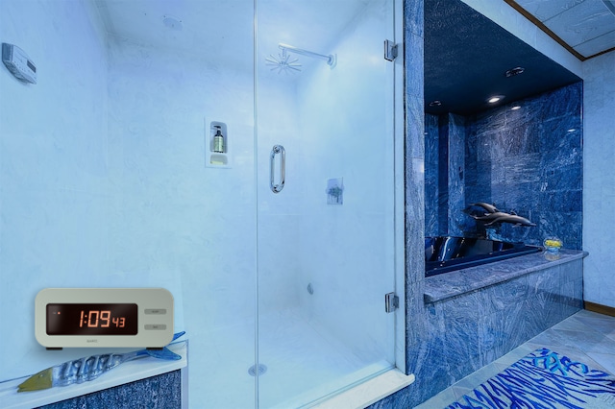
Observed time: 1.09.43
